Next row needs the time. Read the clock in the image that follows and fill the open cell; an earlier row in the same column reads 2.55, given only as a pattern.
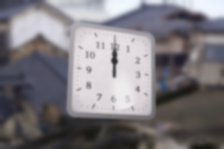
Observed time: 12.00
